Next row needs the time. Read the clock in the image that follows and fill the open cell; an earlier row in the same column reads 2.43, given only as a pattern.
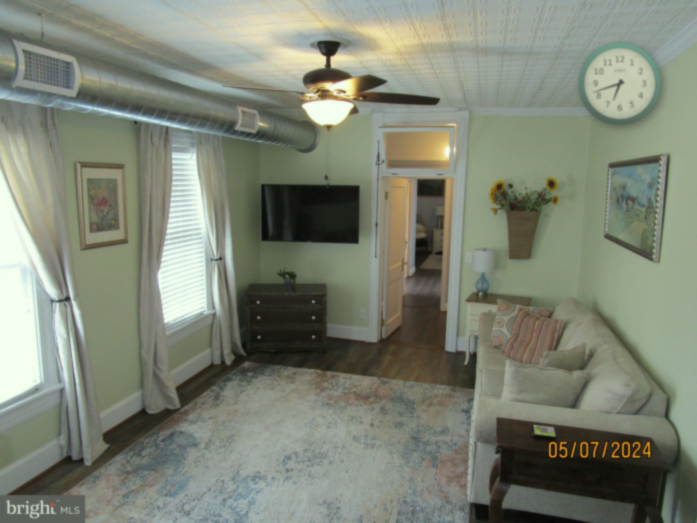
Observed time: 6.42
